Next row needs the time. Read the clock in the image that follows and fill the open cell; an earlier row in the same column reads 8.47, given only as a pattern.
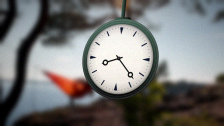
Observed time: 8.23
